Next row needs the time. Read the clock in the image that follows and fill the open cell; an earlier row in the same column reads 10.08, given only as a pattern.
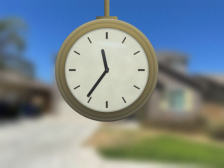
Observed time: 11.36
